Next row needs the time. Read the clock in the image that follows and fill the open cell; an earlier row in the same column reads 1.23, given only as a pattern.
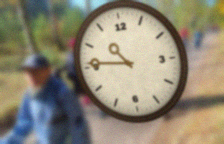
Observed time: 10.46
